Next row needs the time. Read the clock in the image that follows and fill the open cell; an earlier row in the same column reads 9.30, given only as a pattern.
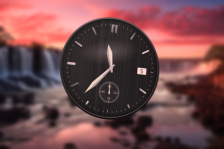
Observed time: 11.37
